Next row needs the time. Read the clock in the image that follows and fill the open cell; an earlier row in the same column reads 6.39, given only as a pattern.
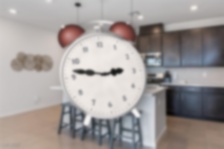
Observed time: 2.47
